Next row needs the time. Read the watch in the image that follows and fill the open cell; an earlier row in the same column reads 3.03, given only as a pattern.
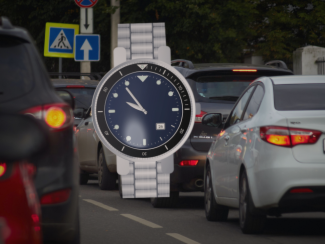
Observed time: 9.54
